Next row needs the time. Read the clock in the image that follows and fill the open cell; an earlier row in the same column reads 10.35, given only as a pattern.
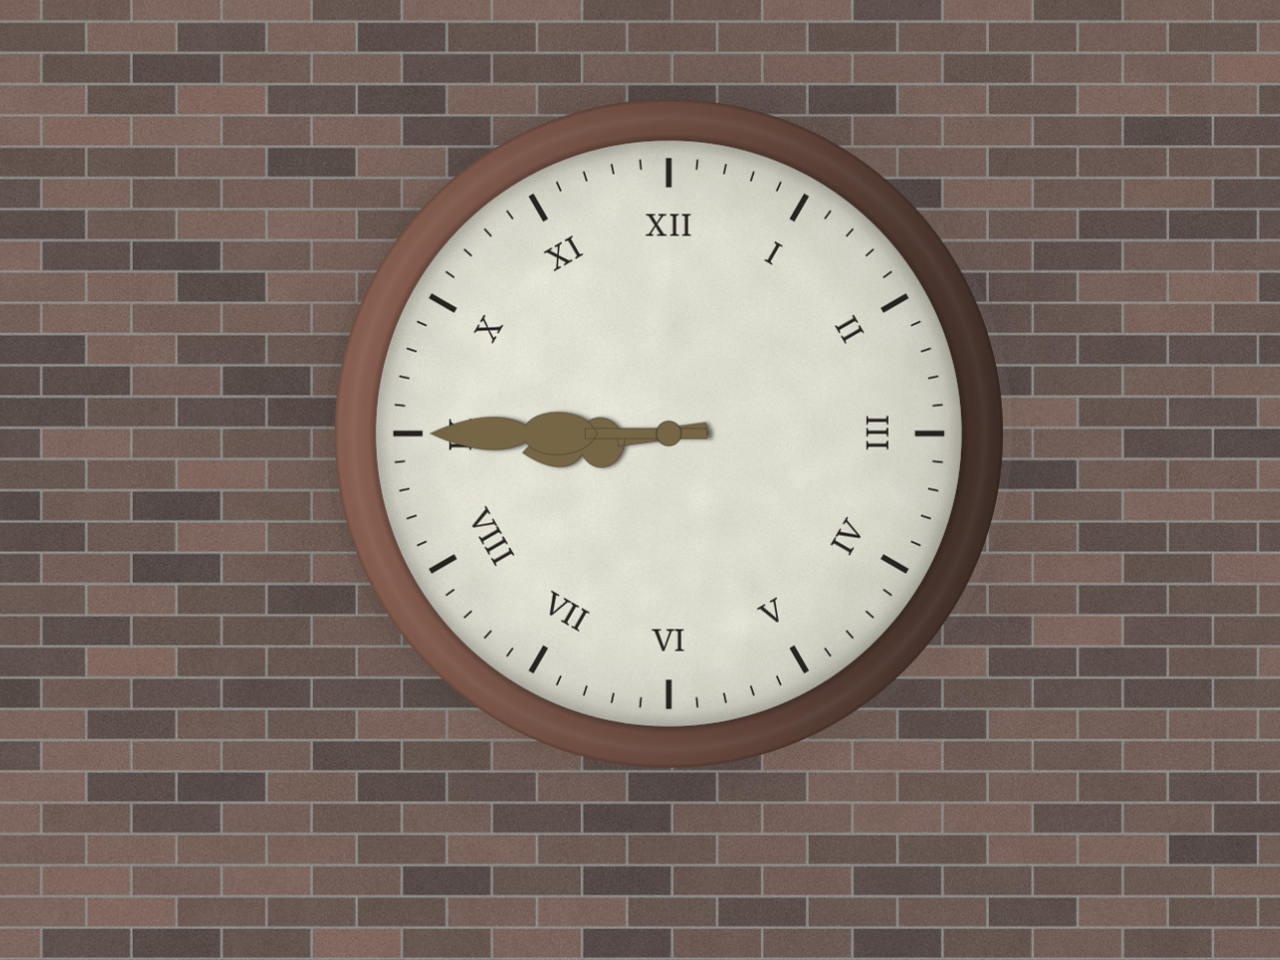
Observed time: 8.45
